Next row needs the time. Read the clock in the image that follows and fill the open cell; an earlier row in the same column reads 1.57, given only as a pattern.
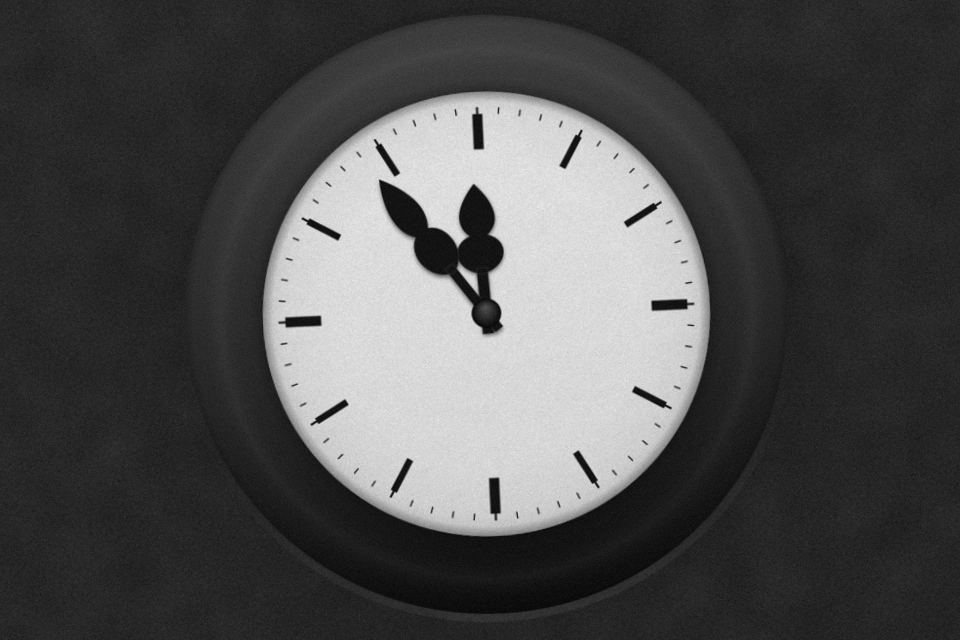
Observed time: 11.54
